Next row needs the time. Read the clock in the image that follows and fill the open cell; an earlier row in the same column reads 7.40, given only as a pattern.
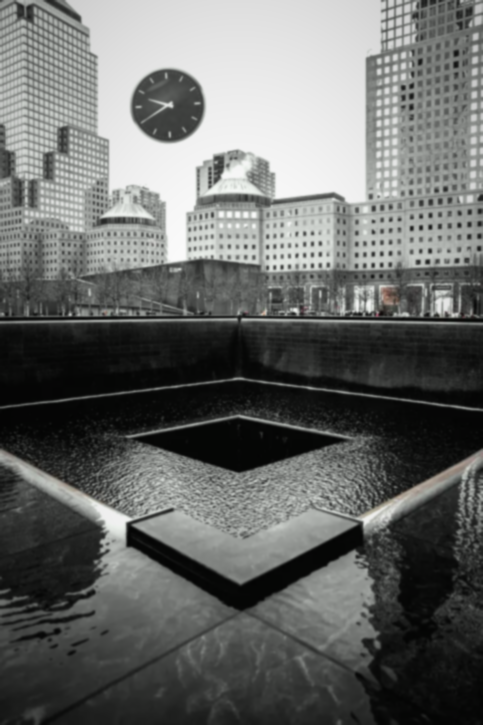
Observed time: 9.40
